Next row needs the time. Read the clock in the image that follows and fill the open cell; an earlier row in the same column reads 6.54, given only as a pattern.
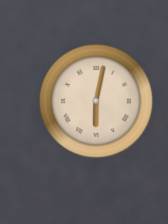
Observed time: 6.02
